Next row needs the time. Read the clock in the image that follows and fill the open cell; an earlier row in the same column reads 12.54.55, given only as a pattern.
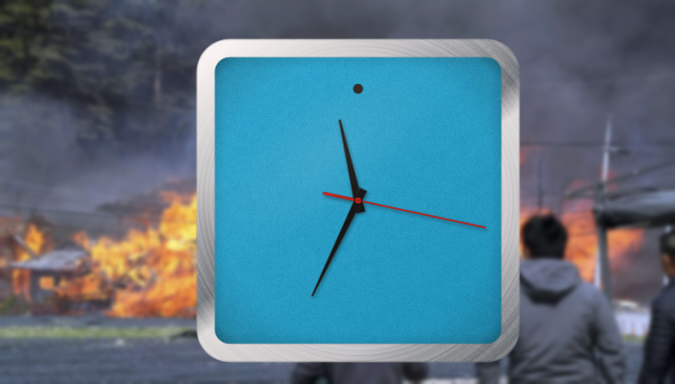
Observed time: 11.34.17
